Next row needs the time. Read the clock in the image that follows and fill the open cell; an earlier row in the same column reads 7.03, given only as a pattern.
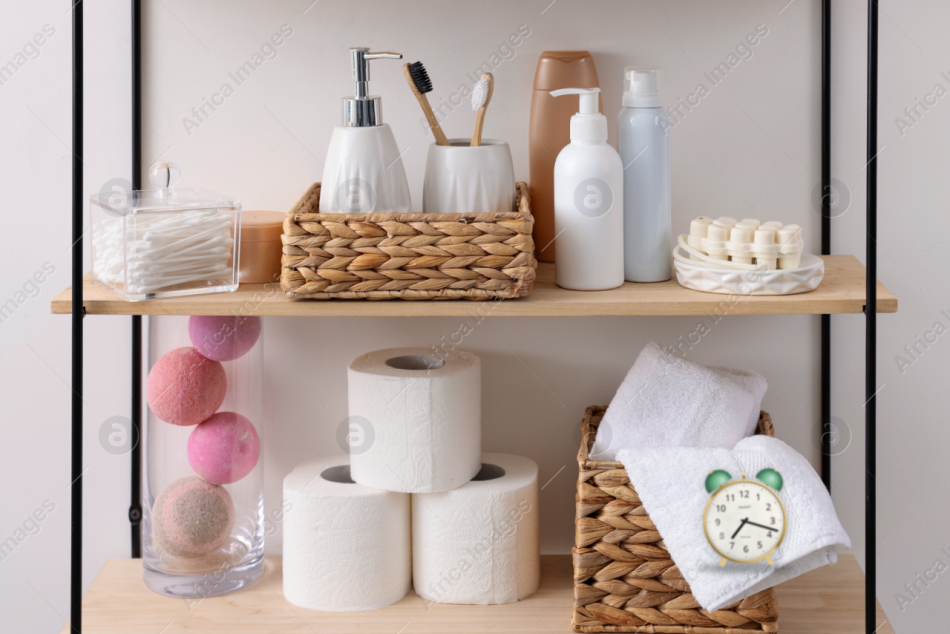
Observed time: 7.18
